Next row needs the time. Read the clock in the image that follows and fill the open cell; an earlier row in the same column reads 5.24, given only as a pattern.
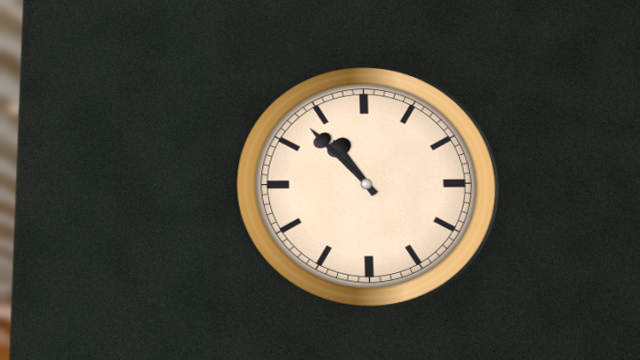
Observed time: 10.53
